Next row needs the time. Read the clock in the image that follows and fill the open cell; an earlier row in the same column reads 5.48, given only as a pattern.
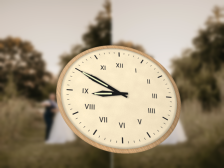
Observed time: 8.50
